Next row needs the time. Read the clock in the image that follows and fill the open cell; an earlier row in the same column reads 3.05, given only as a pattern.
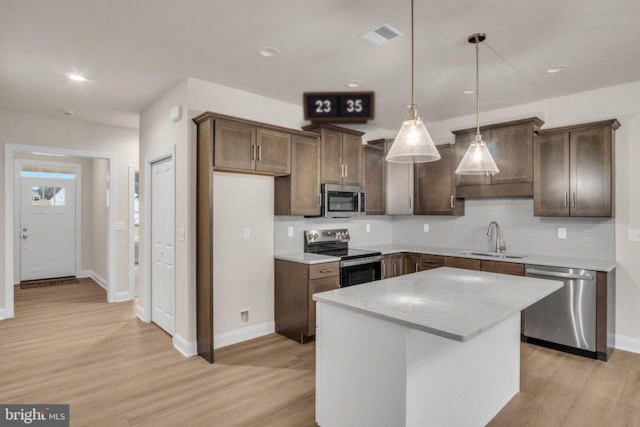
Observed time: 23.35
